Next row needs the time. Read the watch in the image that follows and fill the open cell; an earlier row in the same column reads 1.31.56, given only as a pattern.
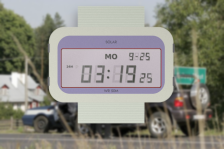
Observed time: 3.19.25
